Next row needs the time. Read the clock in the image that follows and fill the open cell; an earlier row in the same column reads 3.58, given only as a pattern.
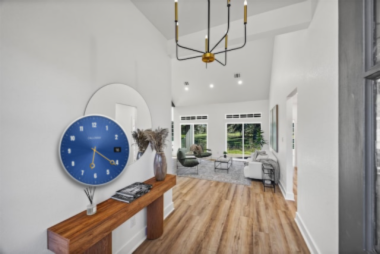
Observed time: 6.21
